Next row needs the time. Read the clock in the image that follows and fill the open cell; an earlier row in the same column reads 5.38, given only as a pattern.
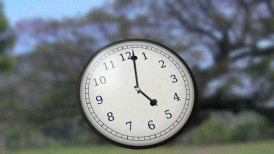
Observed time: 5.02
